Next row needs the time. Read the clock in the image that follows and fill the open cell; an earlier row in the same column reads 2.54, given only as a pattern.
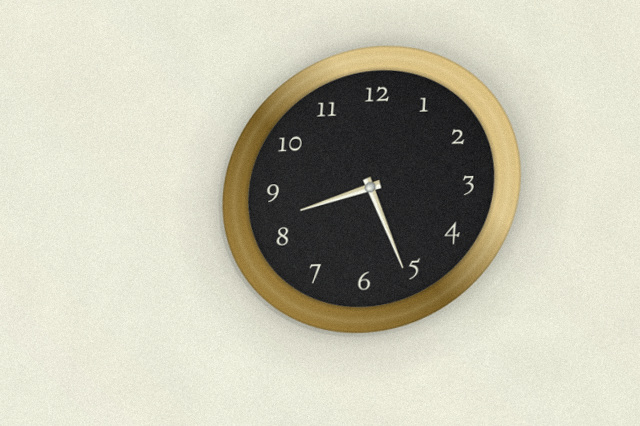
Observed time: 8.26
